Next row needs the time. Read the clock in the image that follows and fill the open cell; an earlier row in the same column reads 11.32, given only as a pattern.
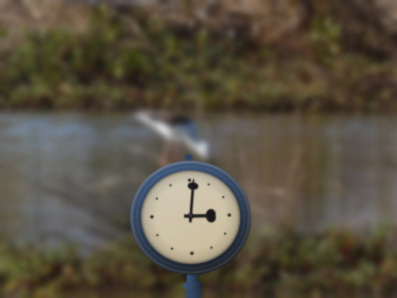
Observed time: 3.01
